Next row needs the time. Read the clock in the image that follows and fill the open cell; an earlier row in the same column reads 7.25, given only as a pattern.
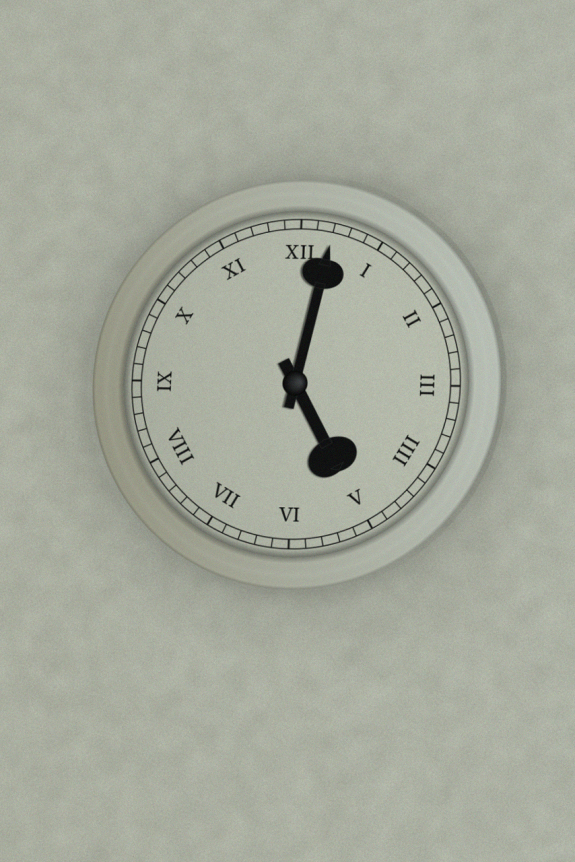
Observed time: 5.02
